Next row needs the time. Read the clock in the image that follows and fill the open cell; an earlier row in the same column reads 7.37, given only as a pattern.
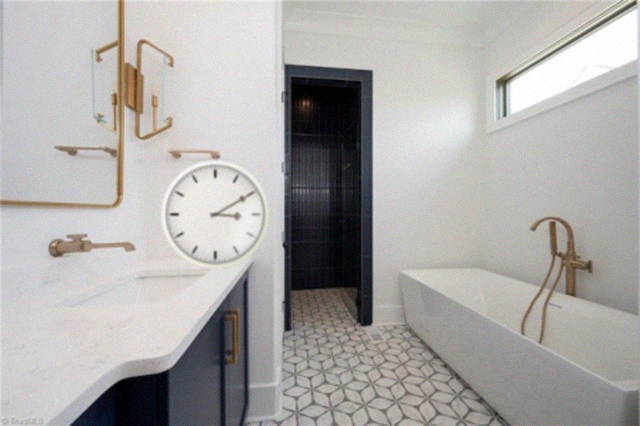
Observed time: 3.10
